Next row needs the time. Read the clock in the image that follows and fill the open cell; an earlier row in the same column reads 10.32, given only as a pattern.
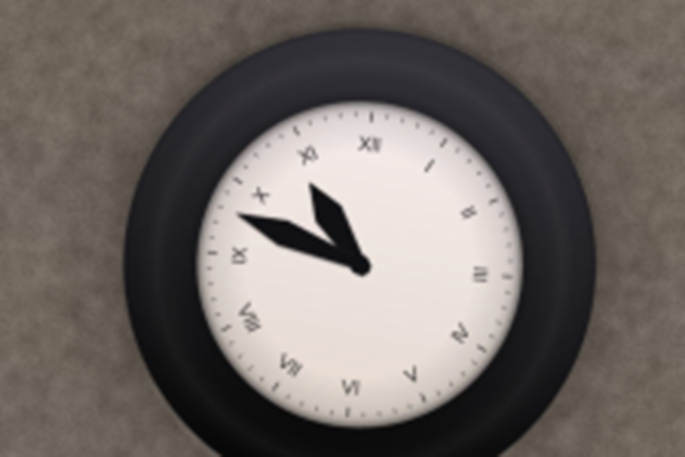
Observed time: 10.48
